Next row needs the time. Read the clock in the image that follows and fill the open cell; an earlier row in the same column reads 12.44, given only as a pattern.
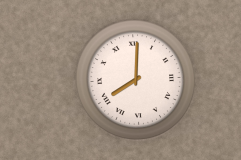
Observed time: 8.01
